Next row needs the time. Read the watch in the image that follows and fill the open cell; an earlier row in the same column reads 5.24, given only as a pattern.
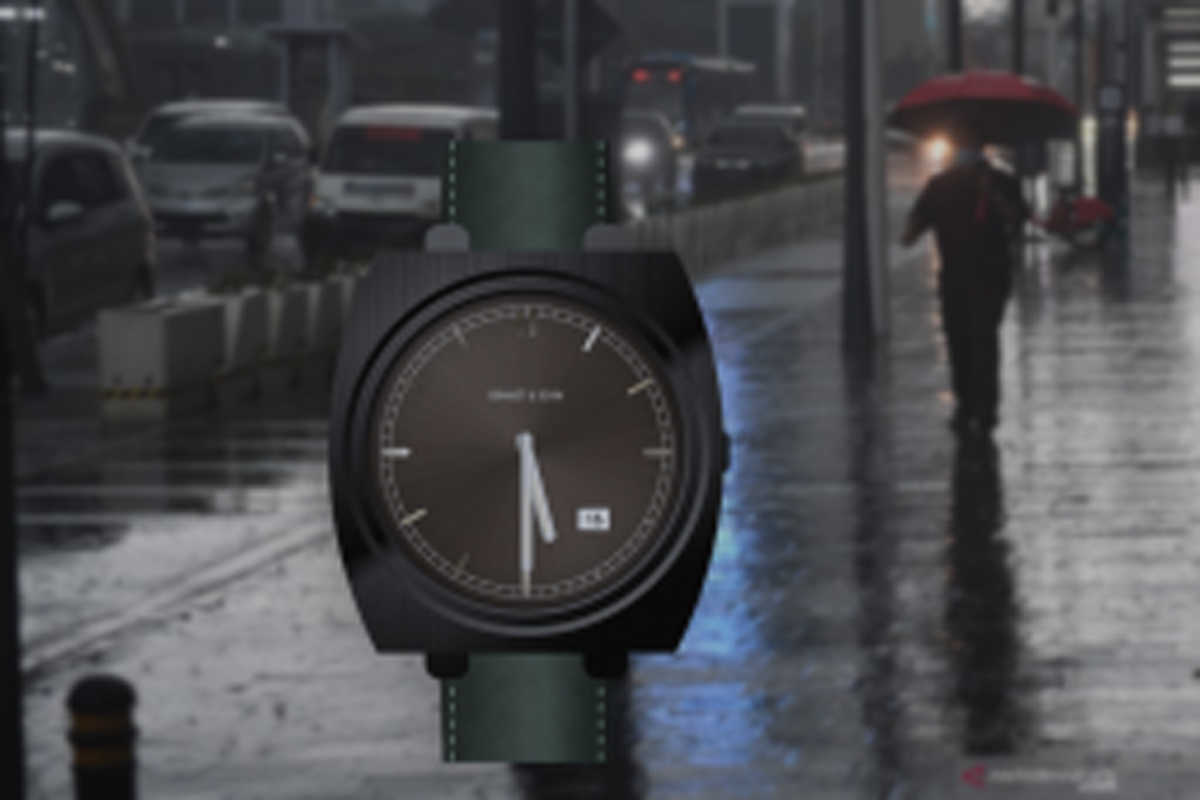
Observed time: 5.30
